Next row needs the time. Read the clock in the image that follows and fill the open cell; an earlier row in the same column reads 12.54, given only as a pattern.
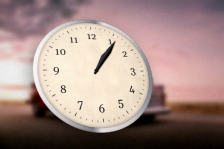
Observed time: 1.06
